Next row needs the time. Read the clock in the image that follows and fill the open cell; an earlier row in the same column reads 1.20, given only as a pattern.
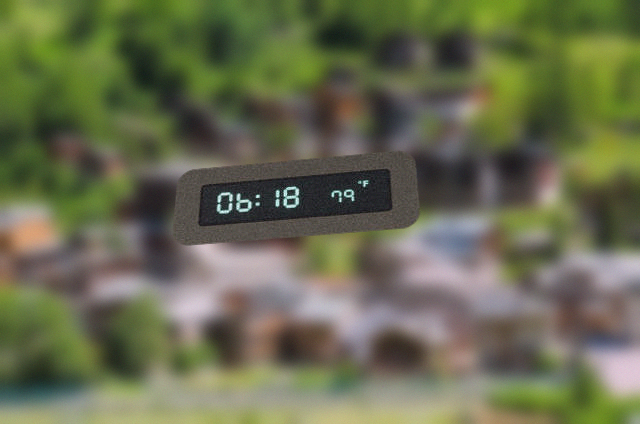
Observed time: 6.18
